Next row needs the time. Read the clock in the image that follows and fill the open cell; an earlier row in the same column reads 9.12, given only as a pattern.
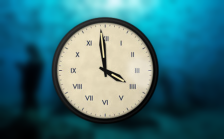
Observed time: 3.59
